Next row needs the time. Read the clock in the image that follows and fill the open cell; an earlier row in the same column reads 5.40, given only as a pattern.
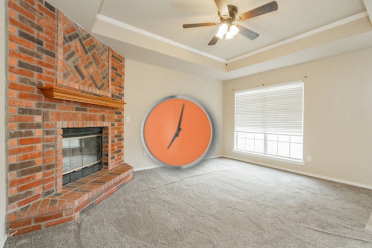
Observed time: 7.02
